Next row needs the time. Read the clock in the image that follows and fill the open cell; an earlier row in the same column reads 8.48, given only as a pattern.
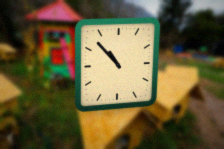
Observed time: 10.53
